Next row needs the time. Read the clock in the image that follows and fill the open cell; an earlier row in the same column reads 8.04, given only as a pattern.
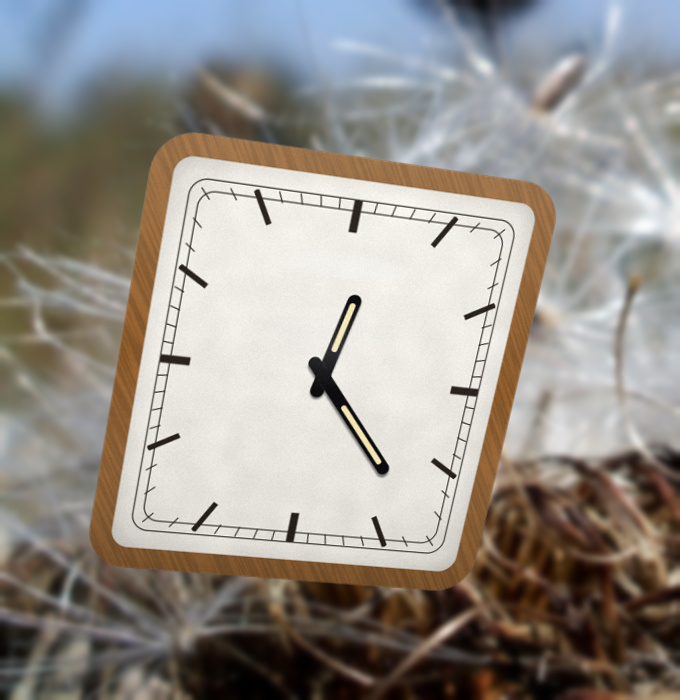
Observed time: 12.23
